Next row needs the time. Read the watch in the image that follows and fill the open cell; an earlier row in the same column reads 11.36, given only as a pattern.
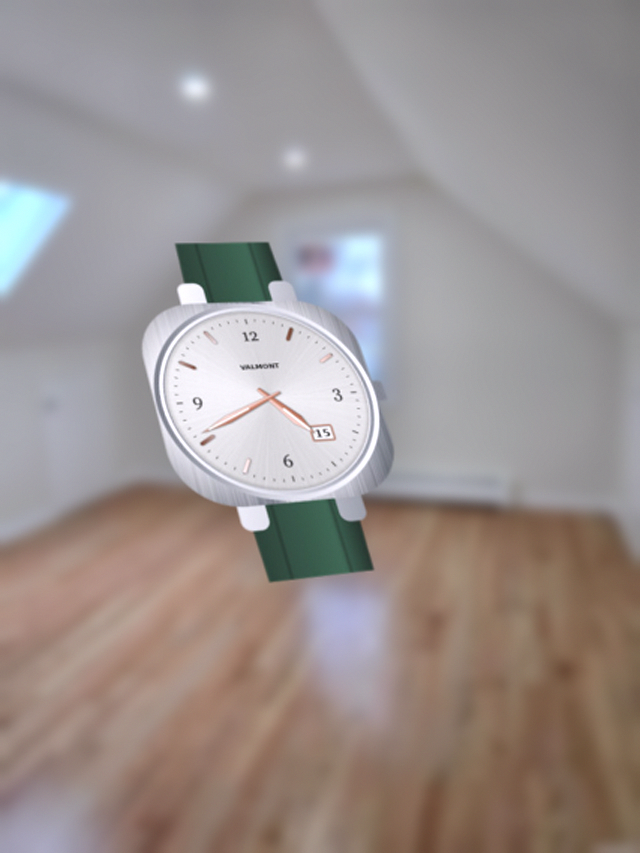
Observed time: 4.41
